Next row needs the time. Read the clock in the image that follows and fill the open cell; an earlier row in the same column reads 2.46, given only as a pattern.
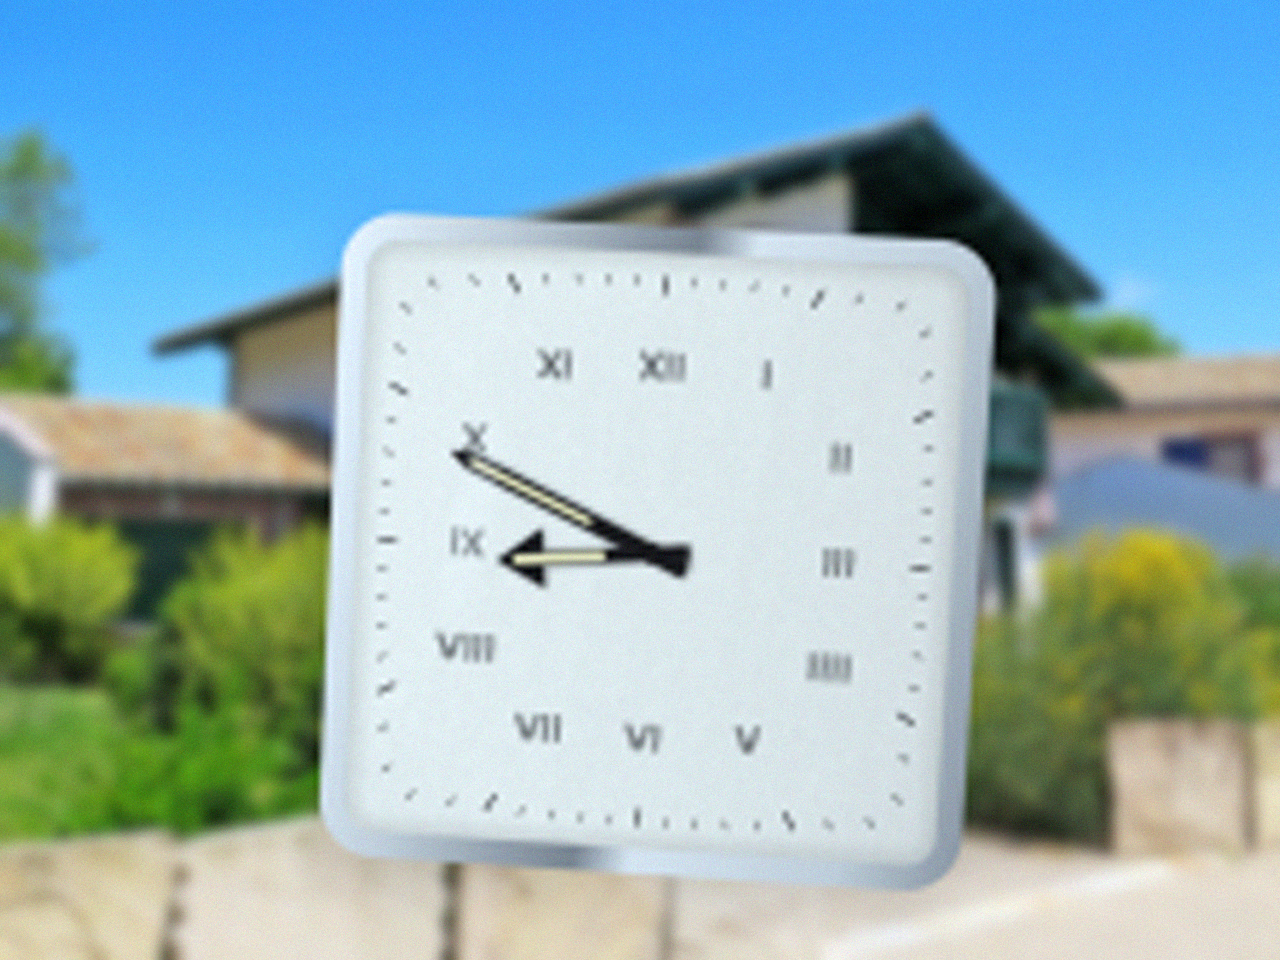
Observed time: 8.49
